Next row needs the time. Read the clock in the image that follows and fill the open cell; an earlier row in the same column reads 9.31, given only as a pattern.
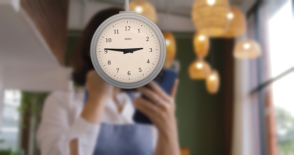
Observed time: 2.46
